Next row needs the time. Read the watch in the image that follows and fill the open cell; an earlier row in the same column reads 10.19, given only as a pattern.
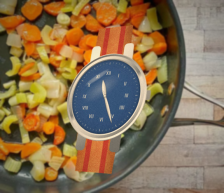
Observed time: 11.26
